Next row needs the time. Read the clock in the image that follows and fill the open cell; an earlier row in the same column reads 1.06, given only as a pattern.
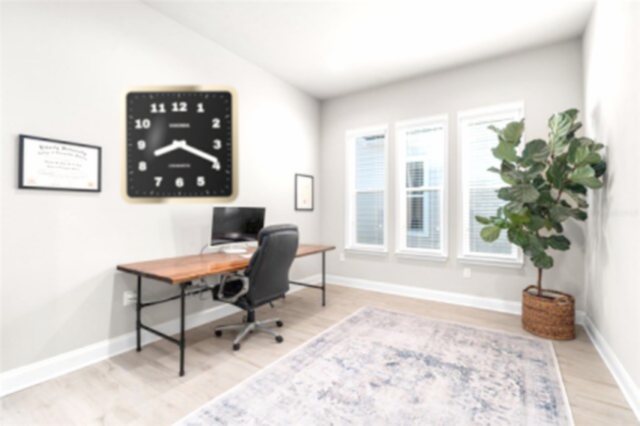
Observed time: 8.19
